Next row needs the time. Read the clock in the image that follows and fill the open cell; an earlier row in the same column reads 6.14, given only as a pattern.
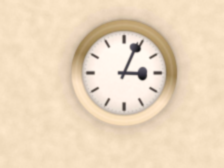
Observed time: 3.04
